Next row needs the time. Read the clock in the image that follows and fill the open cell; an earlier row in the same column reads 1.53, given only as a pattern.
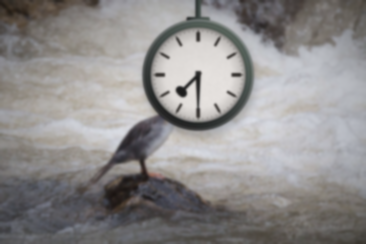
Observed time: 7.30
